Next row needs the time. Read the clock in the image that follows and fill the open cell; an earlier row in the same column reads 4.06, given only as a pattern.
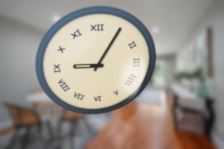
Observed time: 9.05
